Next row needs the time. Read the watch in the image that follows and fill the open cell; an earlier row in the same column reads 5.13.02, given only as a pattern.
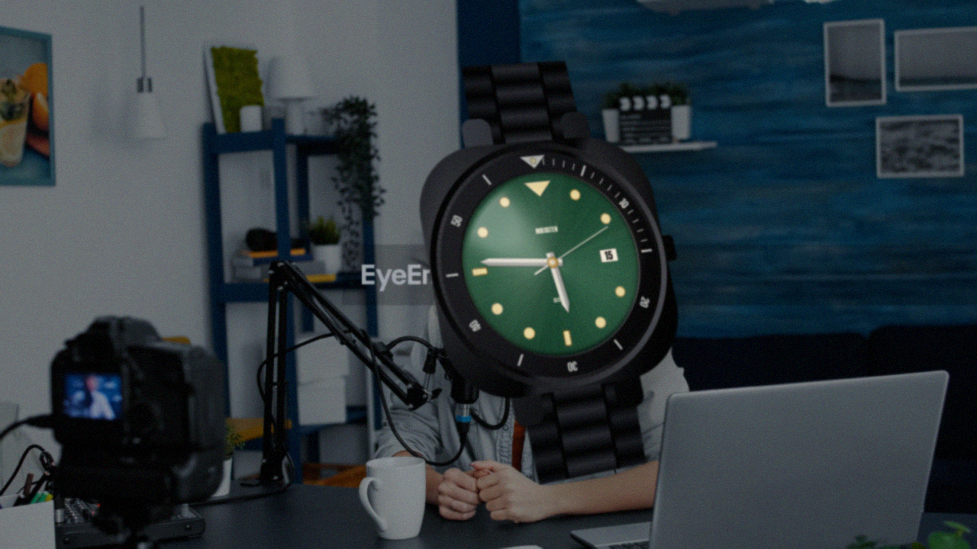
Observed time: 5.46.11
